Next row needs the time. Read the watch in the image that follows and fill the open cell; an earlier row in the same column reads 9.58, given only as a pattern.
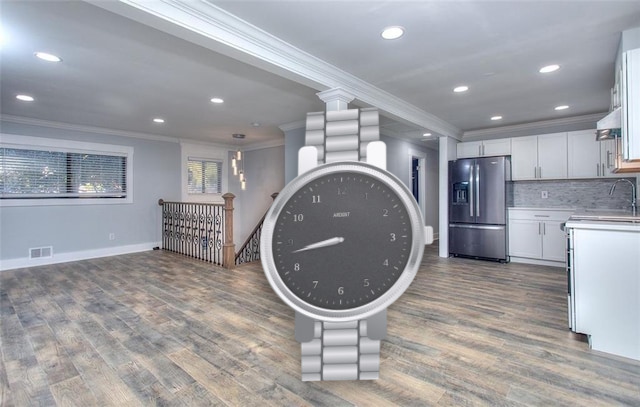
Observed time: 8.43
